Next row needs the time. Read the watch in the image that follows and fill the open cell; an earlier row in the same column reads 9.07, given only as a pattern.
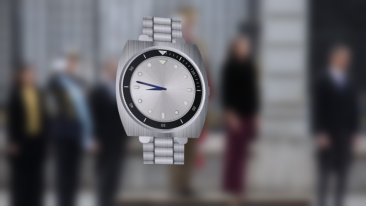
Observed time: 8.47
